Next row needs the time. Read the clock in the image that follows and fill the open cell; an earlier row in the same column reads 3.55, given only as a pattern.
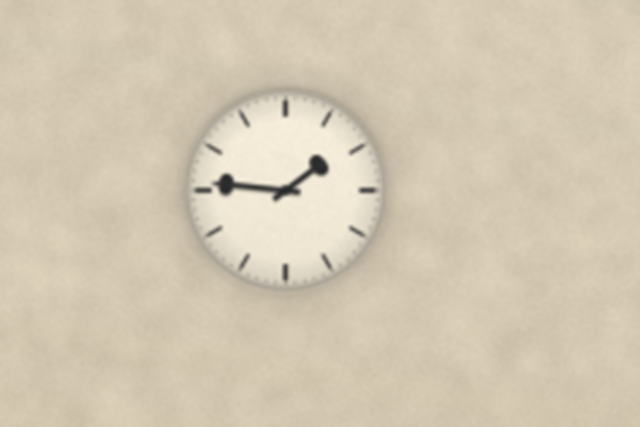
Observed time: 1.46
